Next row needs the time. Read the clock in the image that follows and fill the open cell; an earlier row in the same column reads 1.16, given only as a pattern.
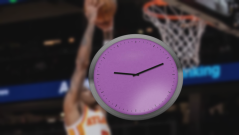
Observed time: 9.11
